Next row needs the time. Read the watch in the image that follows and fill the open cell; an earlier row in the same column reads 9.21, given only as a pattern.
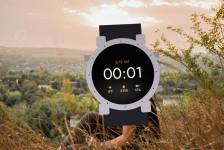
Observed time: 0.01
